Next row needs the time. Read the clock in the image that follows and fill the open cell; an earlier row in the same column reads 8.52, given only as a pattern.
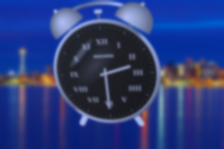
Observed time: 2.30
